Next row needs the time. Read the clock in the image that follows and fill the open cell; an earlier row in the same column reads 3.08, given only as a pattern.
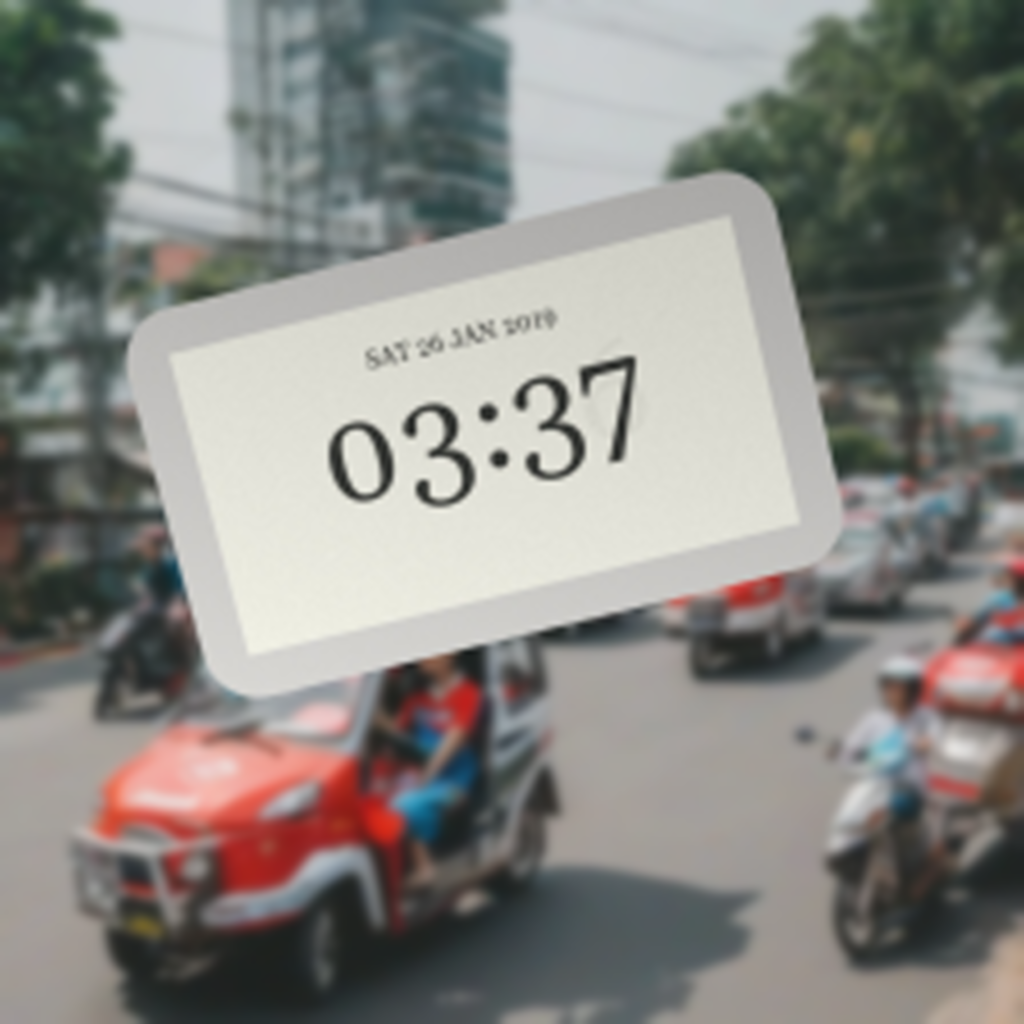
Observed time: 3.37
